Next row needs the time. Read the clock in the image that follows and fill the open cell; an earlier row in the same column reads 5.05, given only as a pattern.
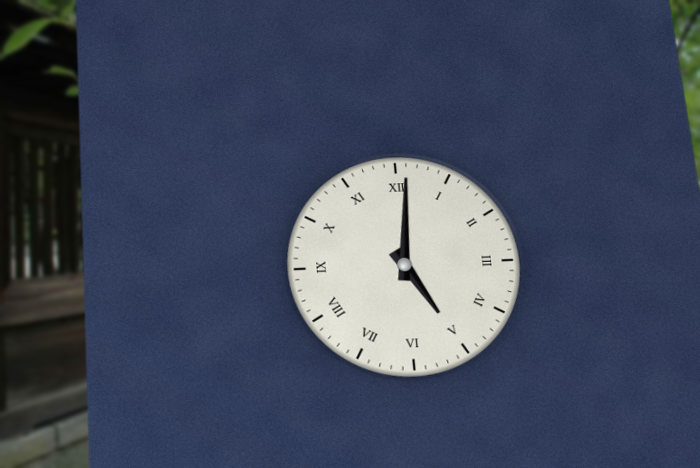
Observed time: 5.01
